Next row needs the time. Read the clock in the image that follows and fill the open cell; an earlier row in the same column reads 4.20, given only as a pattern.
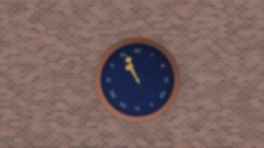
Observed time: 10.56
